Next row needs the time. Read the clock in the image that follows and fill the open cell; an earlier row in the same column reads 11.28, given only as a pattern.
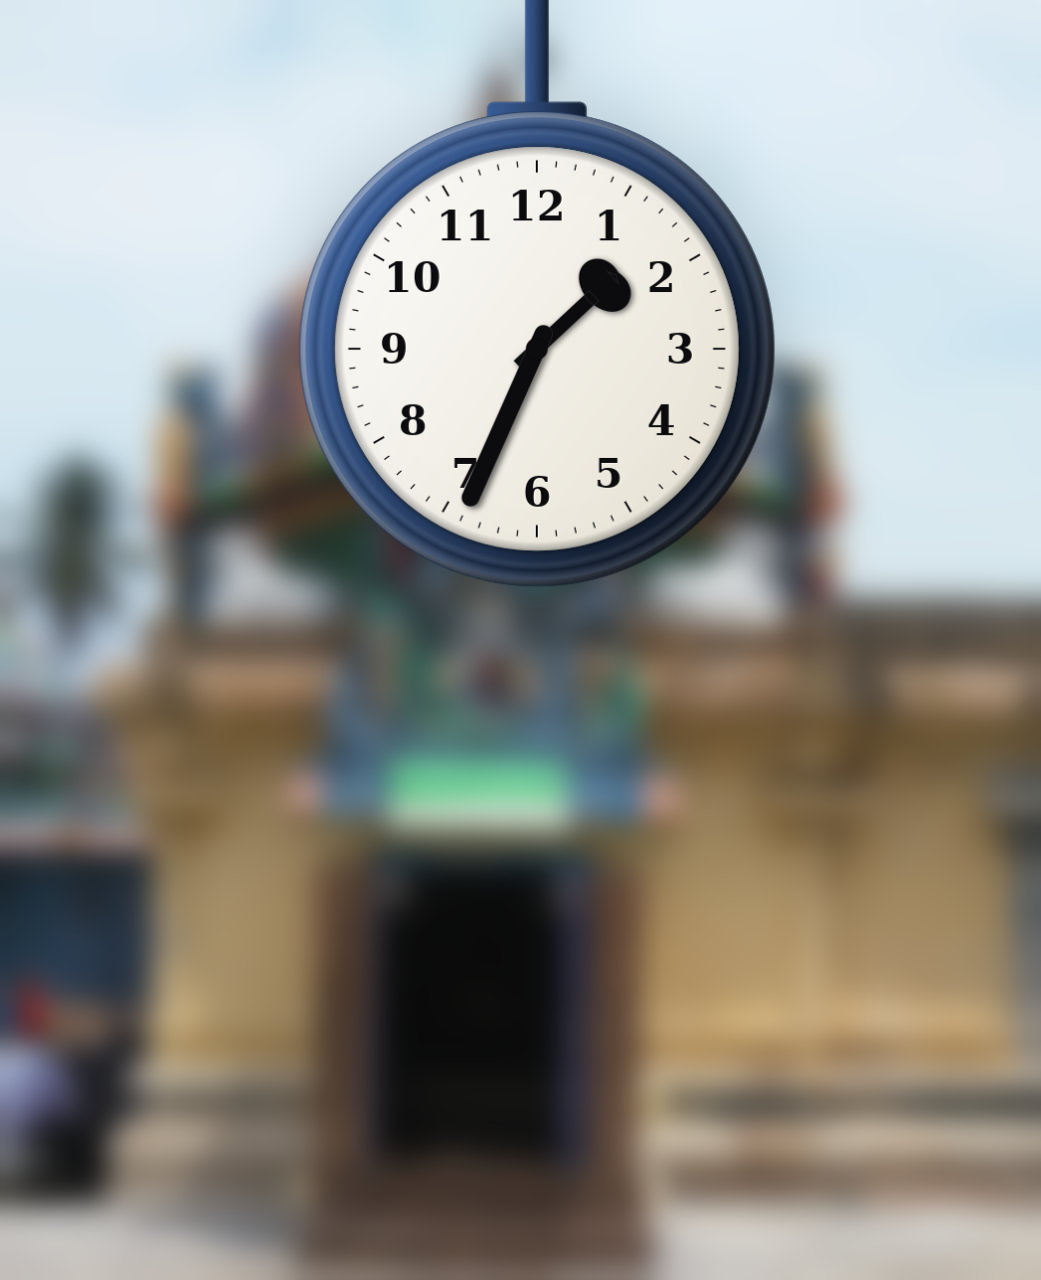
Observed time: 1.34
